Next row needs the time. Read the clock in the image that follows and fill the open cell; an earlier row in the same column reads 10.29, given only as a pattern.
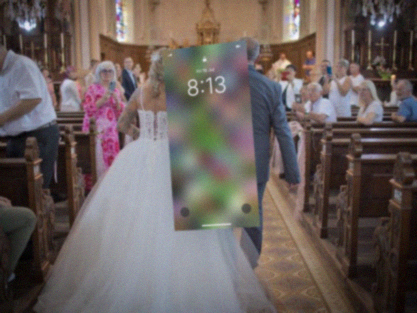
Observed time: 8.13
